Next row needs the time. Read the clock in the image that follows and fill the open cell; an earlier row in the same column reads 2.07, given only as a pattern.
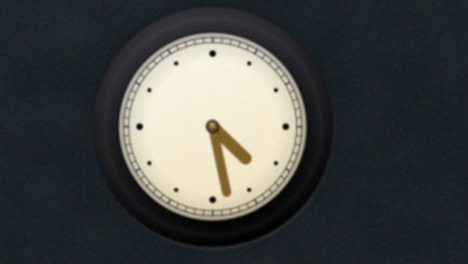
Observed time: 4.28
